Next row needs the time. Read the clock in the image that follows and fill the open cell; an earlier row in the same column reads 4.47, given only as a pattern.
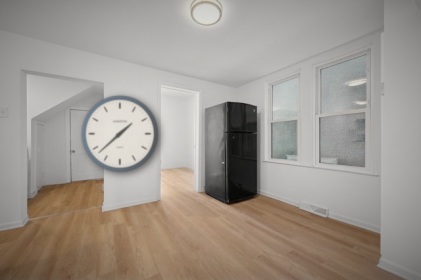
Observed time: 1.38
